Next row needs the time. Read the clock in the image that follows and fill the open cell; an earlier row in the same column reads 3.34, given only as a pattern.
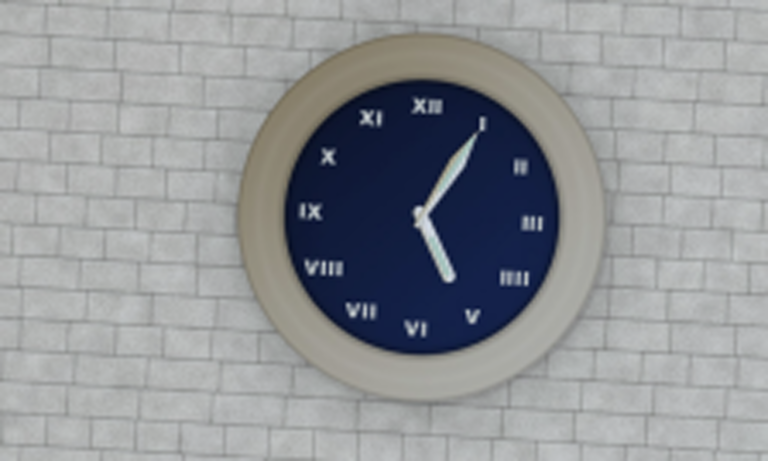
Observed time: 5.05
